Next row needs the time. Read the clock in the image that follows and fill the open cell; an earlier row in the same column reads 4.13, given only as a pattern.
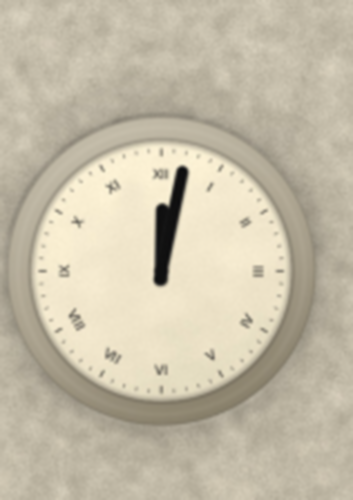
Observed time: 12.02
